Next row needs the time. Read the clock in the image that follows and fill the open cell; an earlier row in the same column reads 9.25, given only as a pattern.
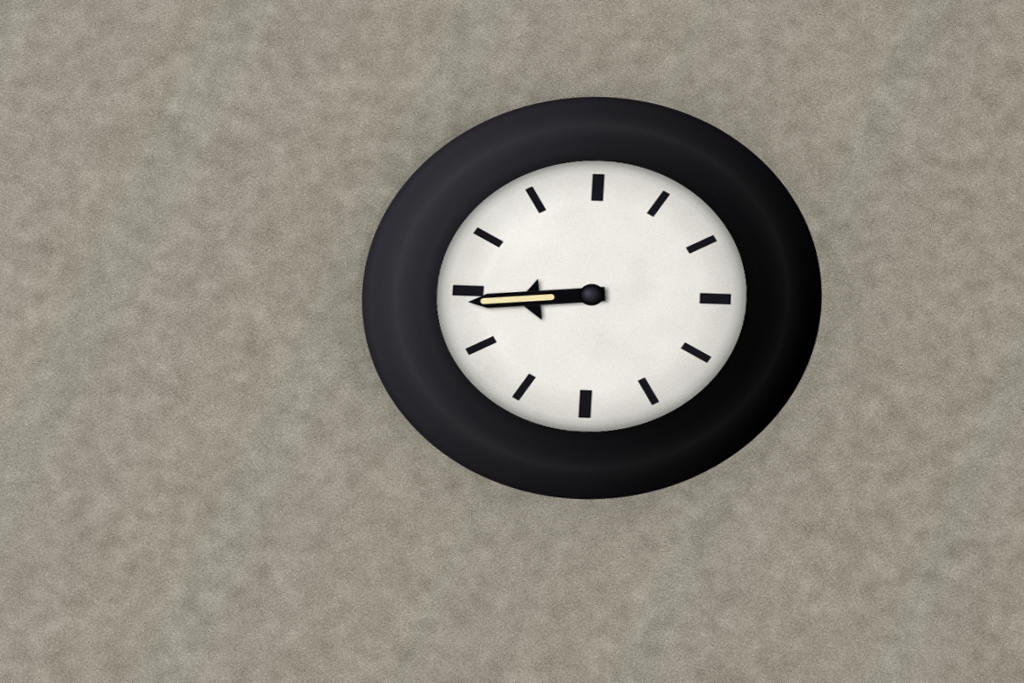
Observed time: 8.44
